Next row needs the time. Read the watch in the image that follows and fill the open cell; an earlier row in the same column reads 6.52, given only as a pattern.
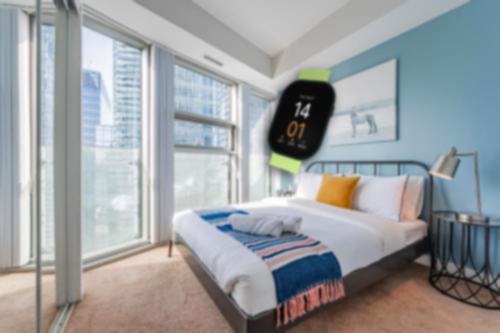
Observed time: 14.01
